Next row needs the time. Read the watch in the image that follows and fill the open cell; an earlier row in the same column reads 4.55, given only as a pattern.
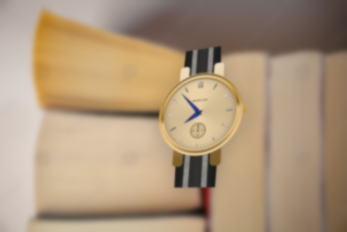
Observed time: 7.53
